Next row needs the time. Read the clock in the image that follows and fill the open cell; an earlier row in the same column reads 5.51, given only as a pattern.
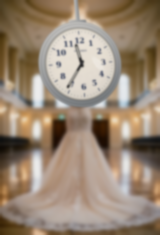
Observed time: 11.36
